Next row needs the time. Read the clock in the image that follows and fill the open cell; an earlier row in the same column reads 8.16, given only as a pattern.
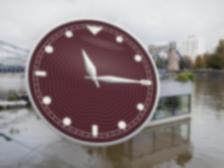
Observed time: 11.15
